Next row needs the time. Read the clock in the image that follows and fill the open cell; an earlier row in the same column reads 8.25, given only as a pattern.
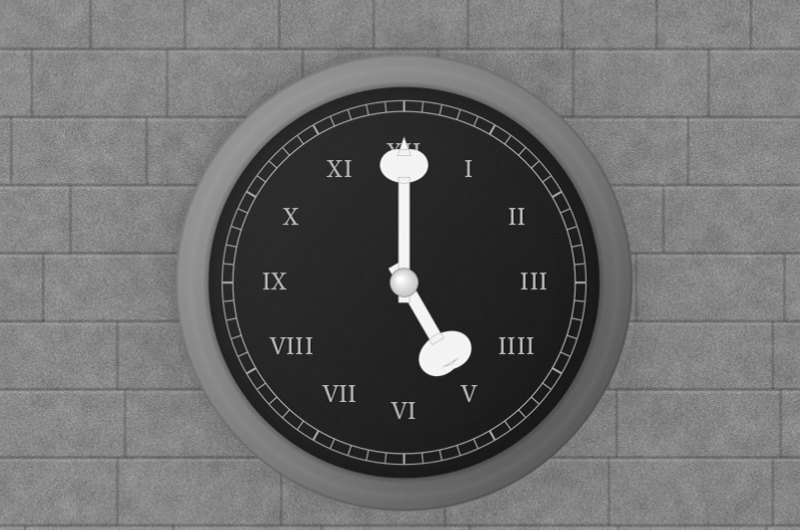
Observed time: 5.00
